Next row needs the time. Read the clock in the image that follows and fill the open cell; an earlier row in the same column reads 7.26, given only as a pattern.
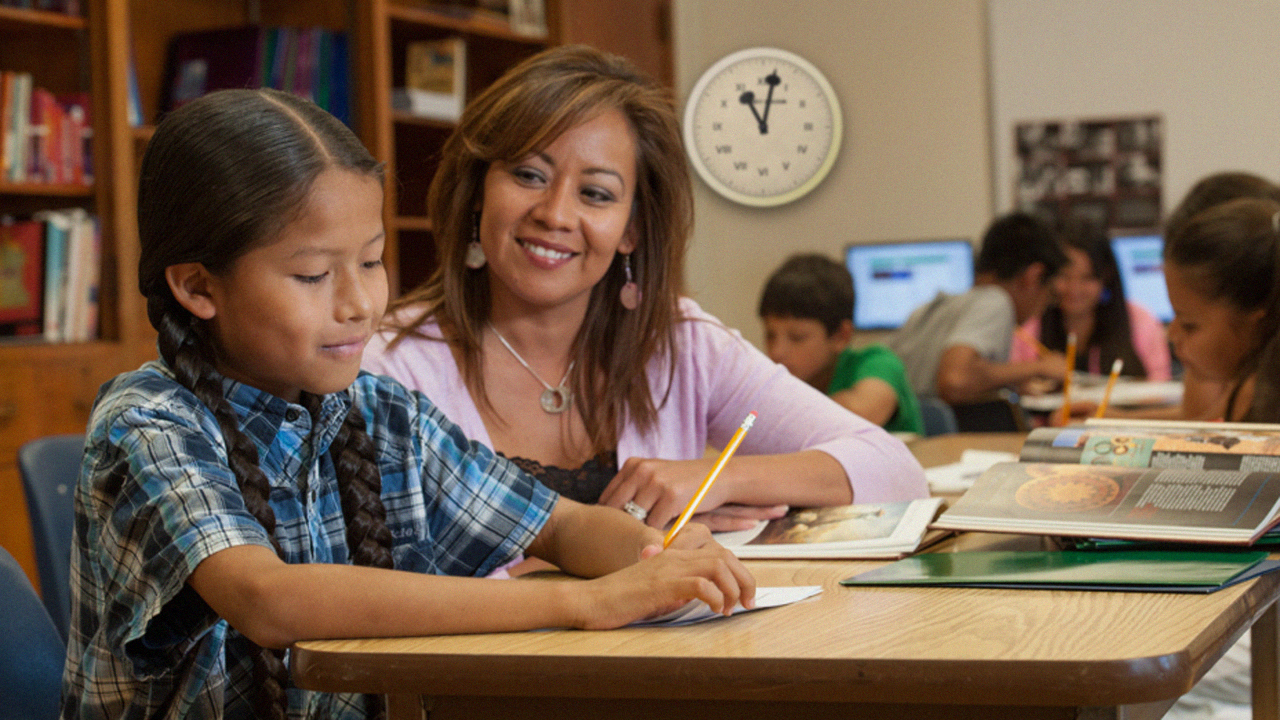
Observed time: 11.02
